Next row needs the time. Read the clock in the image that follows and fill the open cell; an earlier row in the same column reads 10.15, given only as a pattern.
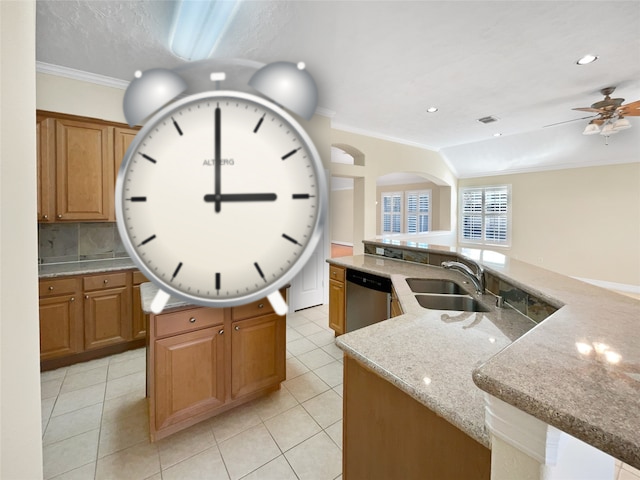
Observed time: 3.00
